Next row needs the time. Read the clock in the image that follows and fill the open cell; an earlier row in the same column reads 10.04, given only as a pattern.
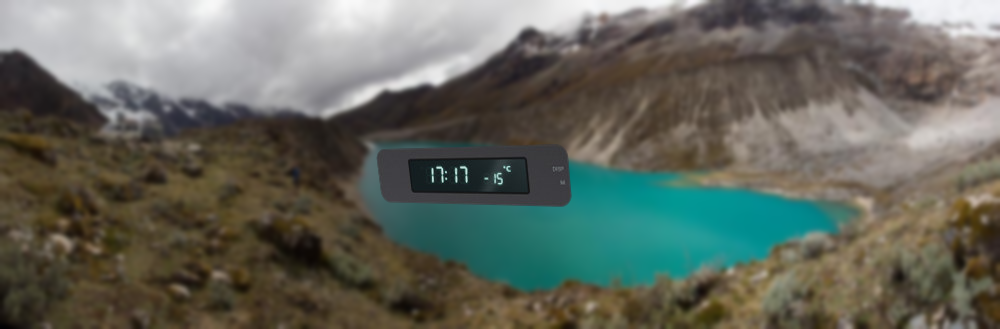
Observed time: 17.17
